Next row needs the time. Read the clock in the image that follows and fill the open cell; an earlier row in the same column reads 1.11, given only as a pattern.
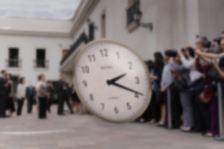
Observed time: 2.19
